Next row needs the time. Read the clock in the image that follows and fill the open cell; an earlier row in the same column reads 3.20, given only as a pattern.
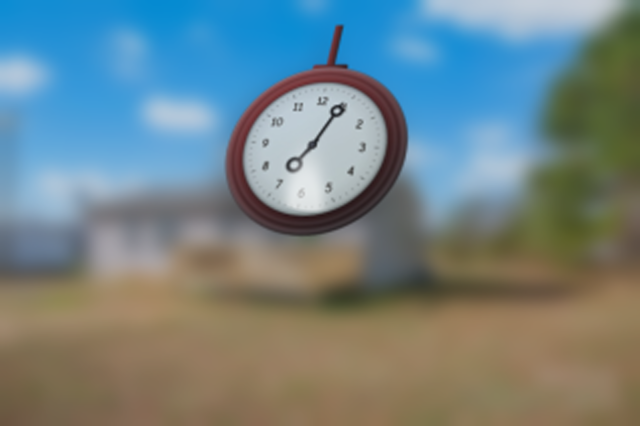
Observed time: 7.04
